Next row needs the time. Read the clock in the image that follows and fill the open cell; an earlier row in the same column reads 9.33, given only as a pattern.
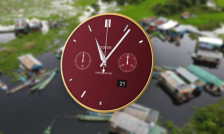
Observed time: 11.06
